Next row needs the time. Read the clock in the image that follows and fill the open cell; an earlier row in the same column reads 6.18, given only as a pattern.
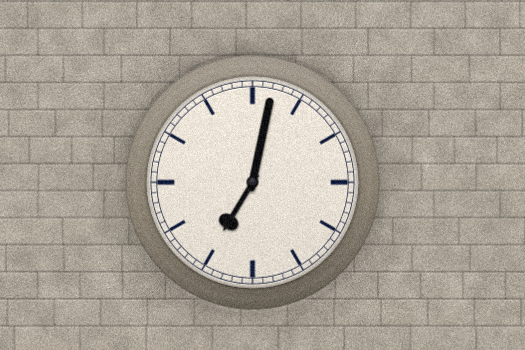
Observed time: 7.02
